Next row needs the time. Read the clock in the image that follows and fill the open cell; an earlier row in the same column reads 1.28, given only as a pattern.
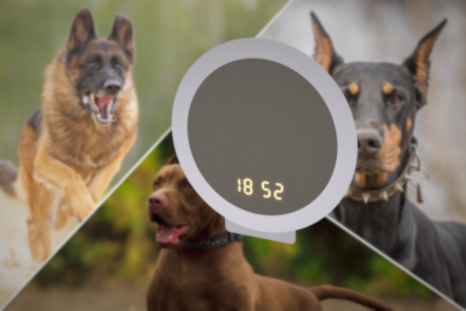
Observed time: 18.52
